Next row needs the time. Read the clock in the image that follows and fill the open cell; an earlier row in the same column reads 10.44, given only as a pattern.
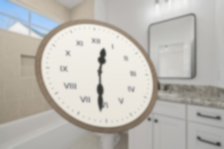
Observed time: 12.31
